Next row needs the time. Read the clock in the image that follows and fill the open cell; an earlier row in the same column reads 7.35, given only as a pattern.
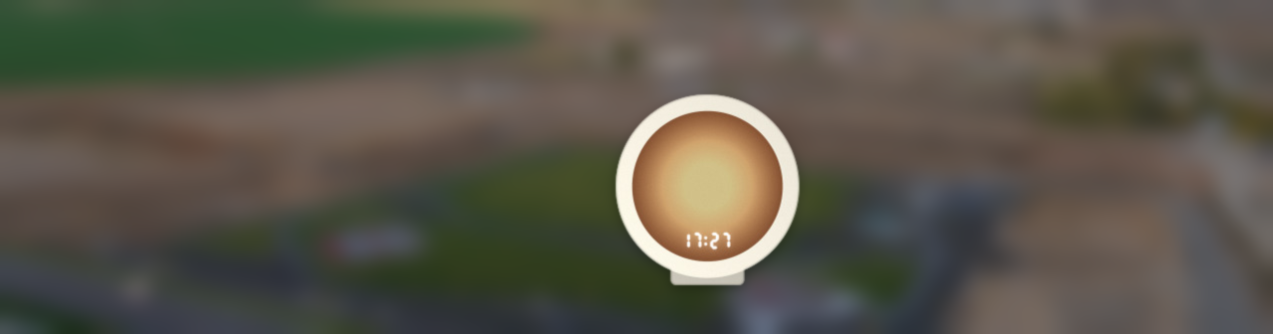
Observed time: 17.27
